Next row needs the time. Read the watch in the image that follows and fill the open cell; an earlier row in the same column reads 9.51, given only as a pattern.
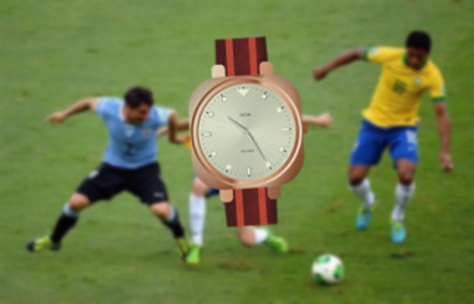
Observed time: 10.25
